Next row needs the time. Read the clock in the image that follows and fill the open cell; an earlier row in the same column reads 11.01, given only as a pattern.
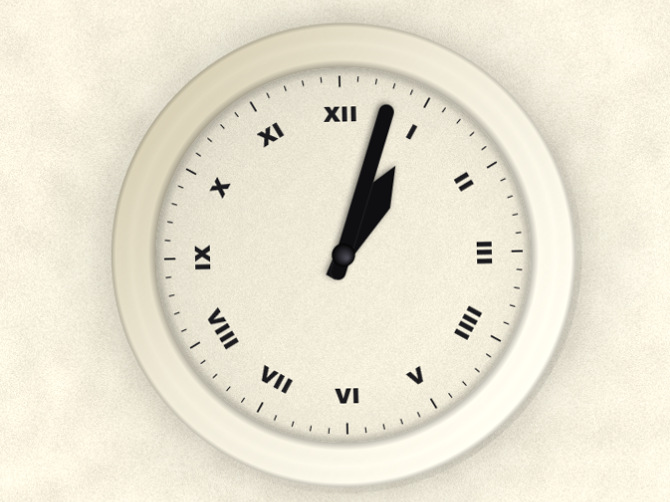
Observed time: 1.03
